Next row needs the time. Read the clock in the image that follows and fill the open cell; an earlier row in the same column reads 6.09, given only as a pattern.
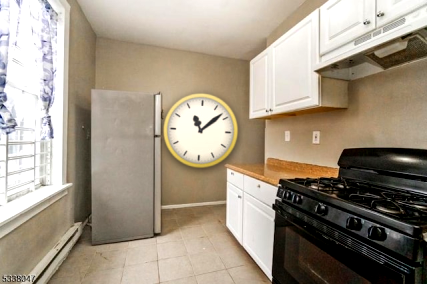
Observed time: 11.08
